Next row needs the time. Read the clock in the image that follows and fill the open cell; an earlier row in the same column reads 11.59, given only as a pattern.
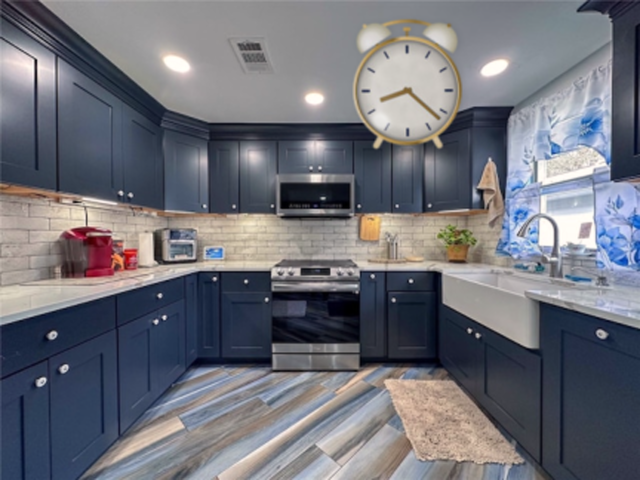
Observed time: 8.22
